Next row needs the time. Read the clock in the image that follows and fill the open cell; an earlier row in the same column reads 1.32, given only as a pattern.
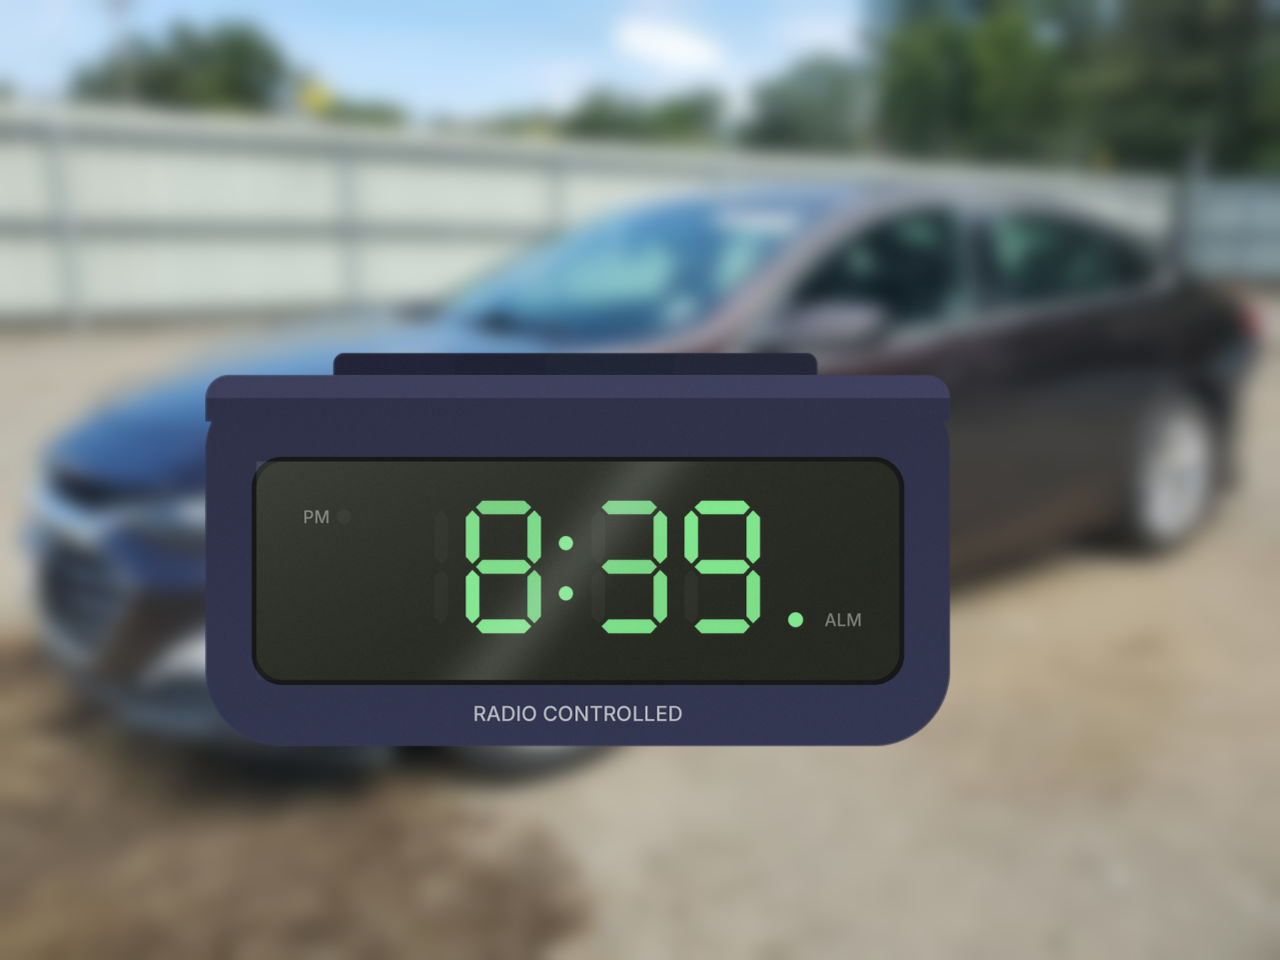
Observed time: 8.39
